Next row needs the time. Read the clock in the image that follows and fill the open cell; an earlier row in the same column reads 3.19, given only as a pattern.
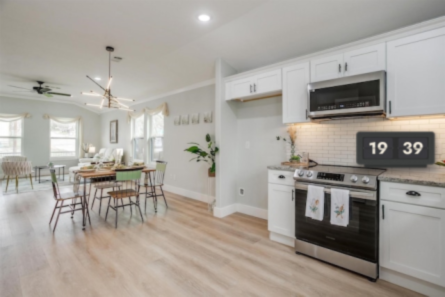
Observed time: 19.39
